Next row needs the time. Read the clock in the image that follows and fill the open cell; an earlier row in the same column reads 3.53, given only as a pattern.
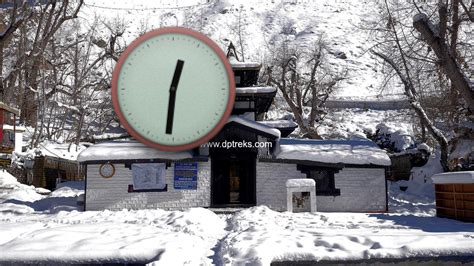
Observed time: 12.31
